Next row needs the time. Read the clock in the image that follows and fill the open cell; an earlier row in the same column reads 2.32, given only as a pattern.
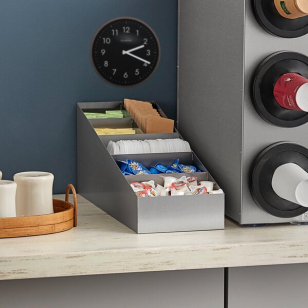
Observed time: 2.19
